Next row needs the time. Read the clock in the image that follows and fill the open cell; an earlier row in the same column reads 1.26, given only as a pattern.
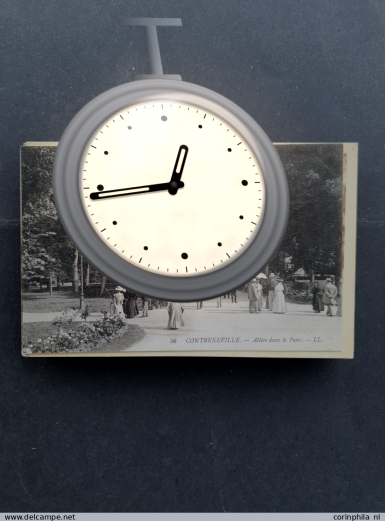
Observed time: 12.44
